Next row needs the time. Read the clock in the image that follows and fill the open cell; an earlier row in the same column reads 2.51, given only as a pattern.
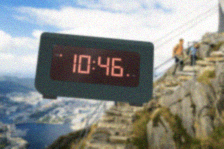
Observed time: 10.46
